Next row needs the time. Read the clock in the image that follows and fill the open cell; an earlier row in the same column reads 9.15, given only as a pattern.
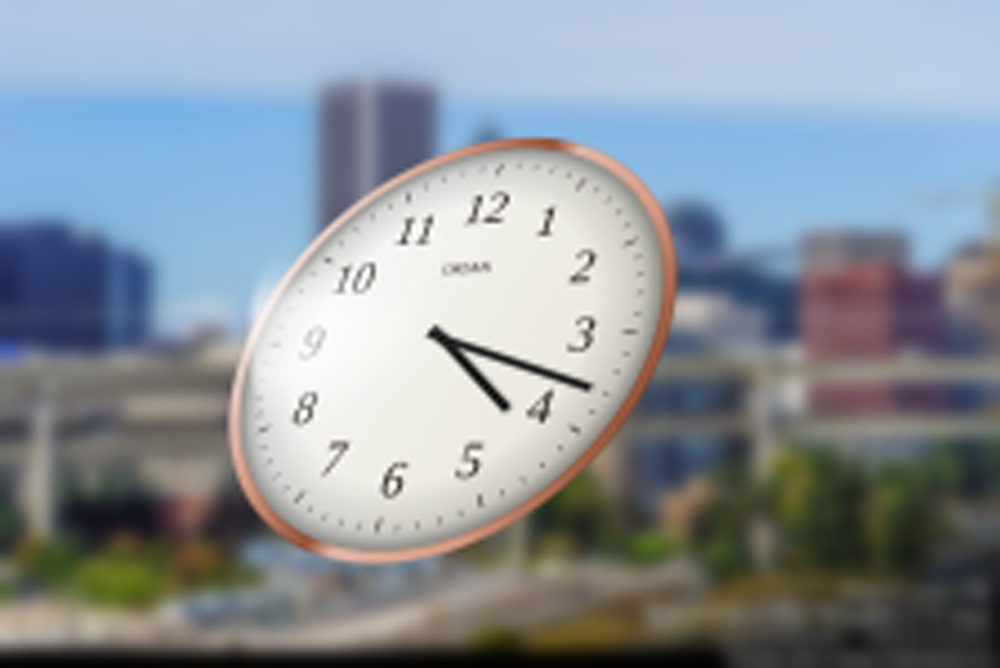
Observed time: 4.18
